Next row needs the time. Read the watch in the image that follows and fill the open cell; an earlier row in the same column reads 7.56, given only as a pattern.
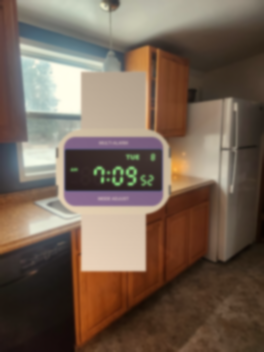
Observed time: 7.09
